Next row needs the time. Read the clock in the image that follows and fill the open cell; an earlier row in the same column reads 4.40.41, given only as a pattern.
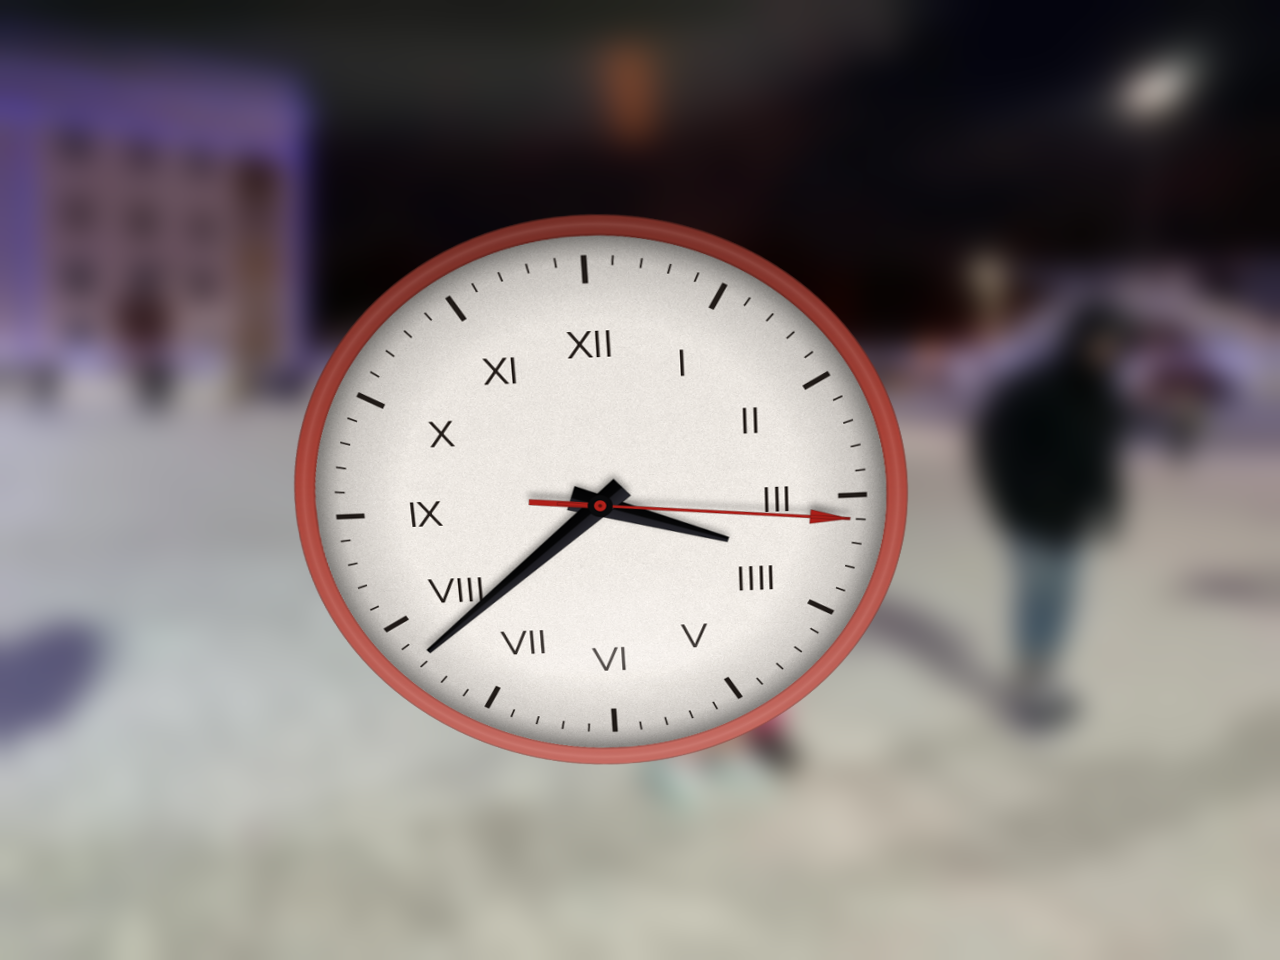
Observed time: 3.38.16
